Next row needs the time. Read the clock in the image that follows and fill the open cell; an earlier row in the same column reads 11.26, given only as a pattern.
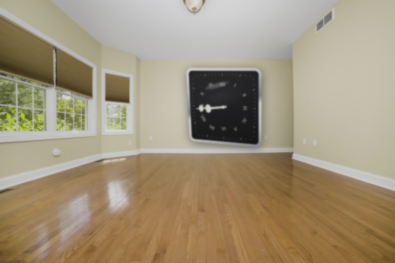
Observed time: 8.44
